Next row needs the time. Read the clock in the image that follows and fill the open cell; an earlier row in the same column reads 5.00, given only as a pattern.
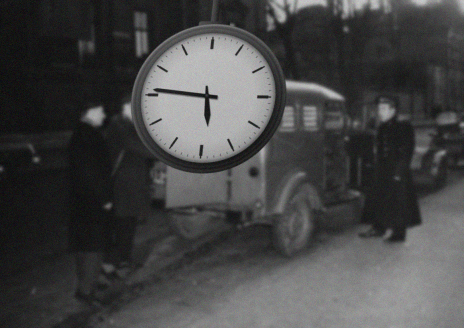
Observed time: 5.46
